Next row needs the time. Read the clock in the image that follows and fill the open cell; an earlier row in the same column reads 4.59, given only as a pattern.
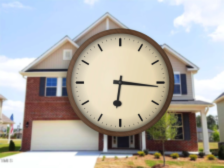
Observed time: 6.16
